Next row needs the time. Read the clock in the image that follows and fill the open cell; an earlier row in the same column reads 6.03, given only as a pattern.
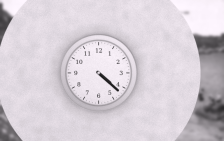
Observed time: 4.22
